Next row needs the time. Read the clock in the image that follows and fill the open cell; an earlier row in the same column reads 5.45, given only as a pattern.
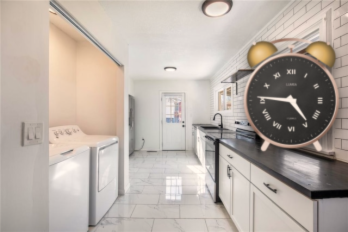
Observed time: 4.46
